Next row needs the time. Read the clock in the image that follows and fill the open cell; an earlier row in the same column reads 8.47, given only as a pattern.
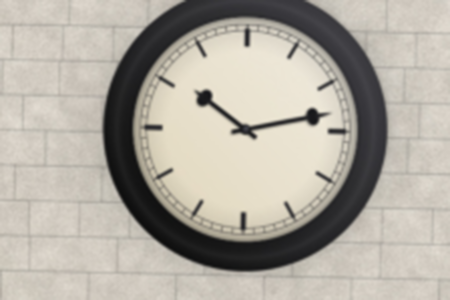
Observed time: 10.13
